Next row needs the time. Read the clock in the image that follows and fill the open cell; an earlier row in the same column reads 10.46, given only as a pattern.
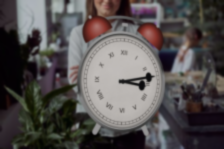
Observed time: 3.13
